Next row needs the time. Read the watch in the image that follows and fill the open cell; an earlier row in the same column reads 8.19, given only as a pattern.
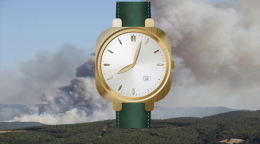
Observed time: 8.03
